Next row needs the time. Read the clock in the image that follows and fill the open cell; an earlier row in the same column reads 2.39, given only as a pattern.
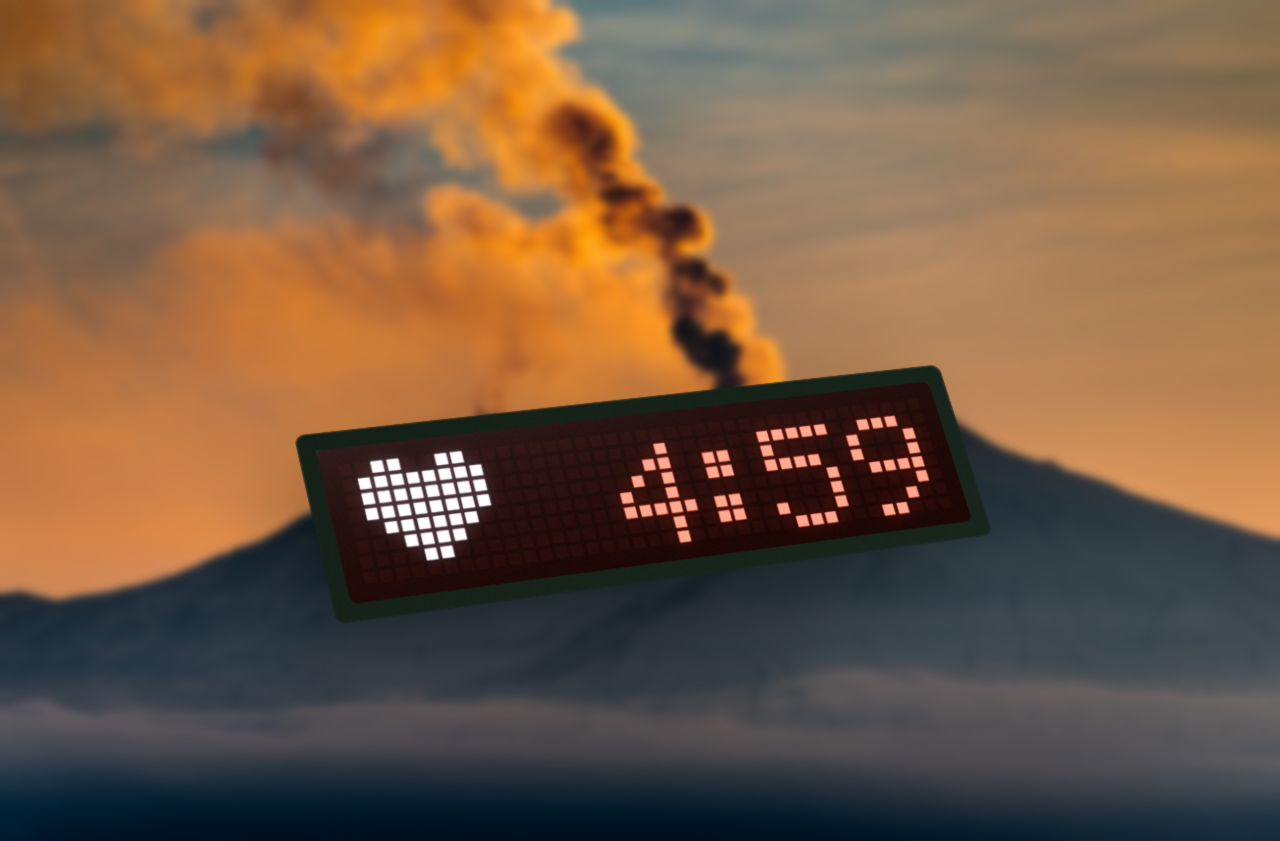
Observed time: 4.59
